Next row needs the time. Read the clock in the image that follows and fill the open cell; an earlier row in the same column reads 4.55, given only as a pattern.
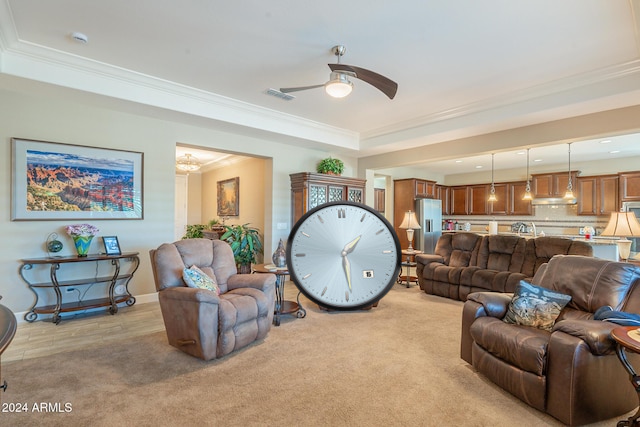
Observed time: 1.29
